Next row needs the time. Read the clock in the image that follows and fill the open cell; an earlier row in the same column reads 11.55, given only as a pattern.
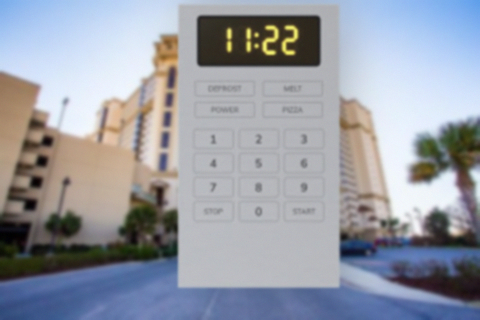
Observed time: 11.22
